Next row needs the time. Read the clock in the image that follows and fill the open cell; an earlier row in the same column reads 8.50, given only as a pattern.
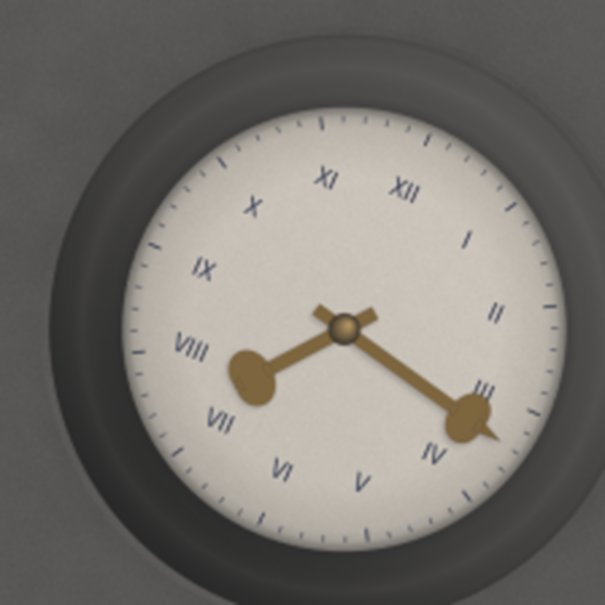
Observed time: 7.17
